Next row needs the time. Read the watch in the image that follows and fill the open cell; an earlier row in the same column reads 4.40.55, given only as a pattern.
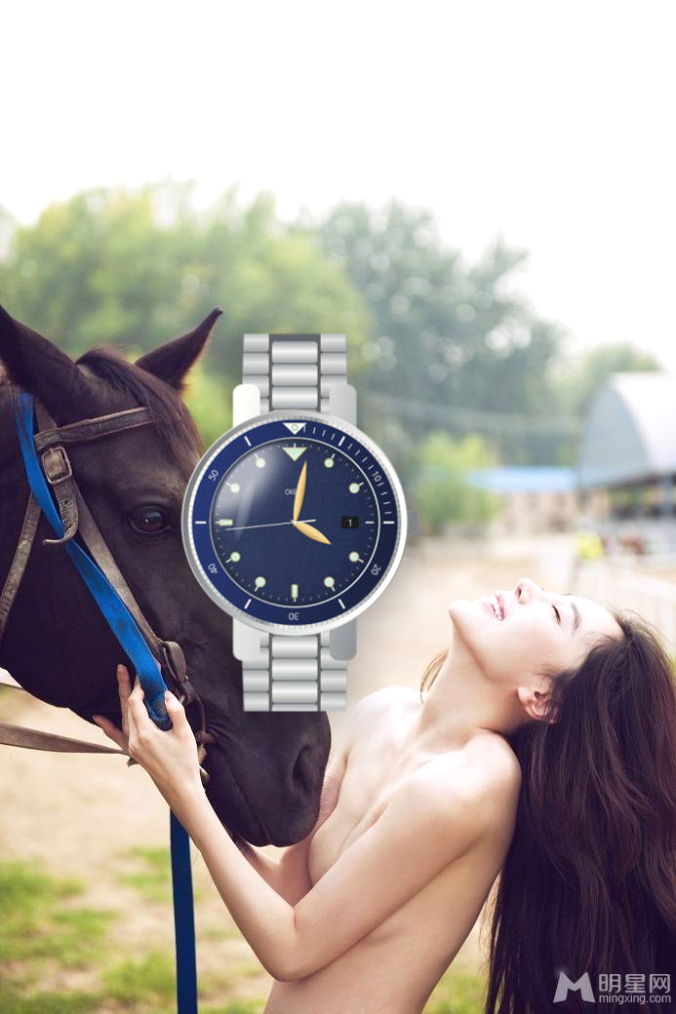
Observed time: 4.01.44
